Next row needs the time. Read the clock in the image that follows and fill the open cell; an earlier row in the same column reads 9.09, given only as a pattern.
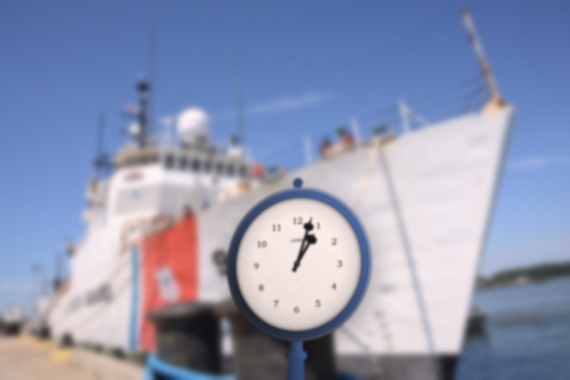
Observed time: 1.03
